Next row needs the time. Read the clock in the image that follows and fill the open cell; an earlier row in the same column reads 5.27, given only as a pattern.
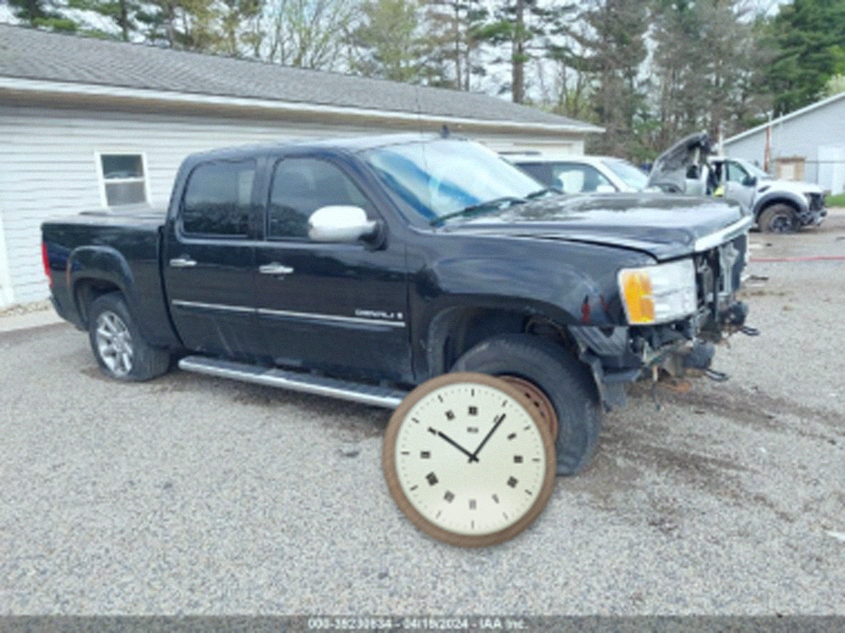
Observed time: 10.06
